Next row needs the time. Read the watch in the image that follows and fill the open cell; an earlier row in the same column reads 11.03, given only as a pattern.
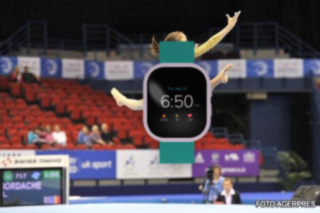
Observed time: 6.50
